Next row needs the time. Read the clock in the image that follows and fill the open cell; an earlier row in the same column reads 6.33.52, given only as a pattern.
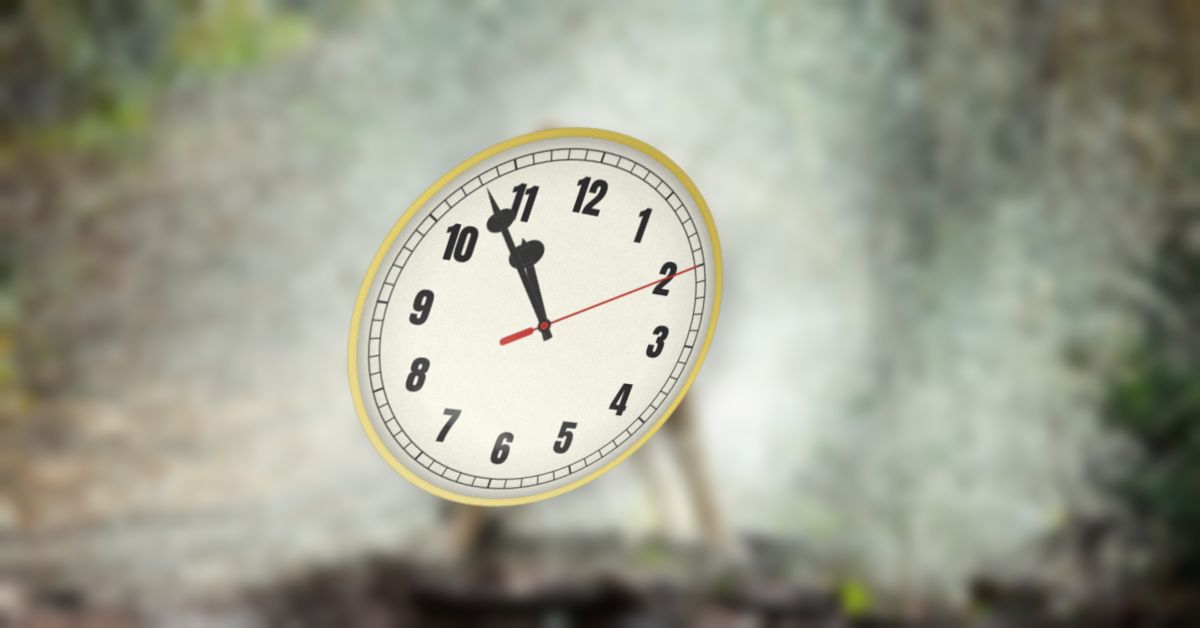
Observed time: 10.53.10
